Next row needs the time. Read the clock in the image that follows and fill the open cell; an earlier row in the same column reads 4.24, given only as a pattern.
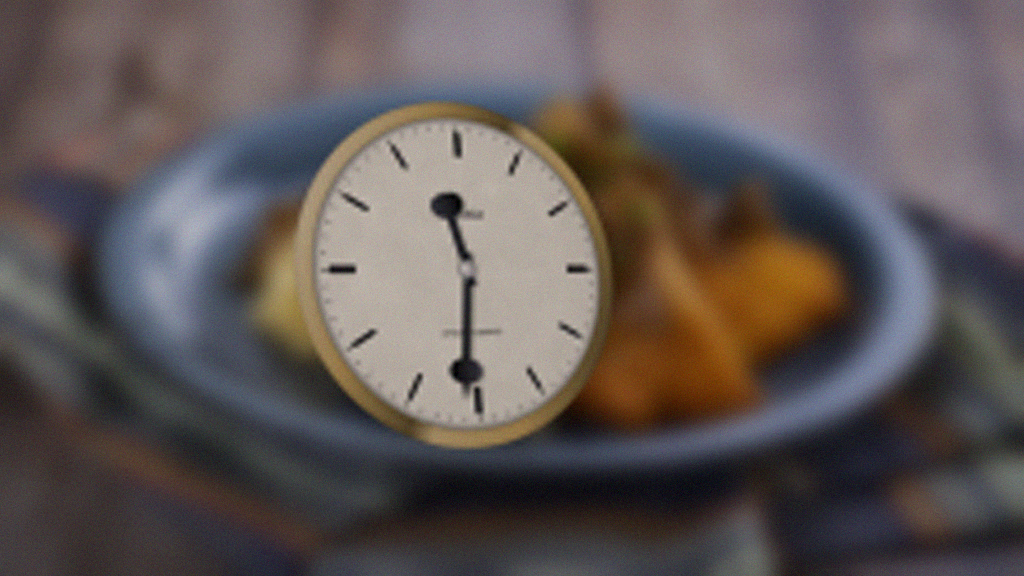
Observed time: 11.31
